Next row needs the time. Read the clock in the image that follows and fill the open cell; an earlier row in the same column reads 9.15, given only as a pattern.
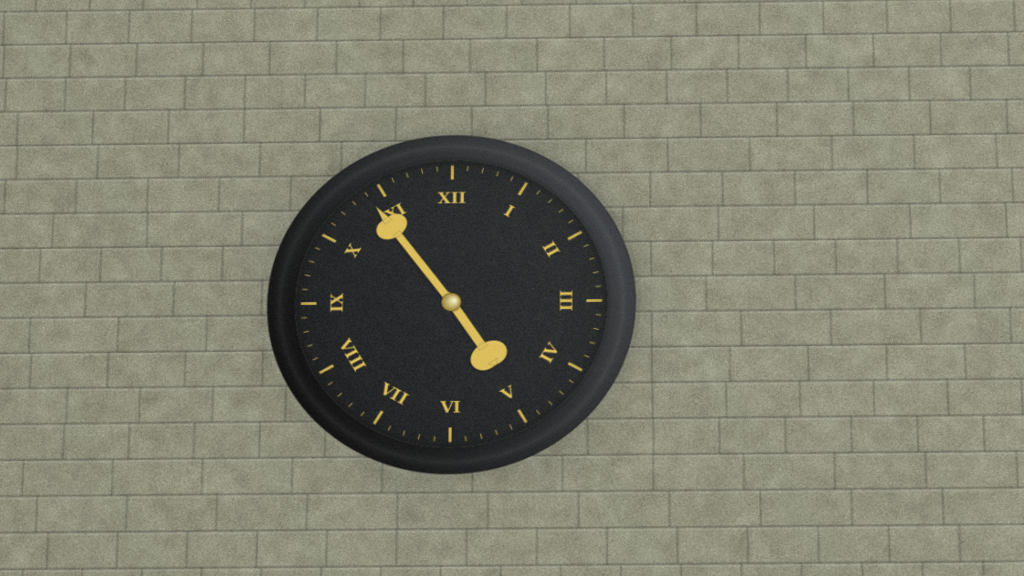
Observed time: 4.54
